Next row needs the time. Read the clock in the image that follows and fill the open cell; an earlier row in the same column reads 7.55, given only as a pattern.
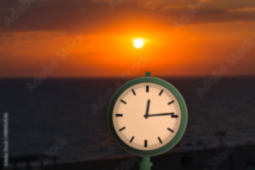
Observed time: 12.14
